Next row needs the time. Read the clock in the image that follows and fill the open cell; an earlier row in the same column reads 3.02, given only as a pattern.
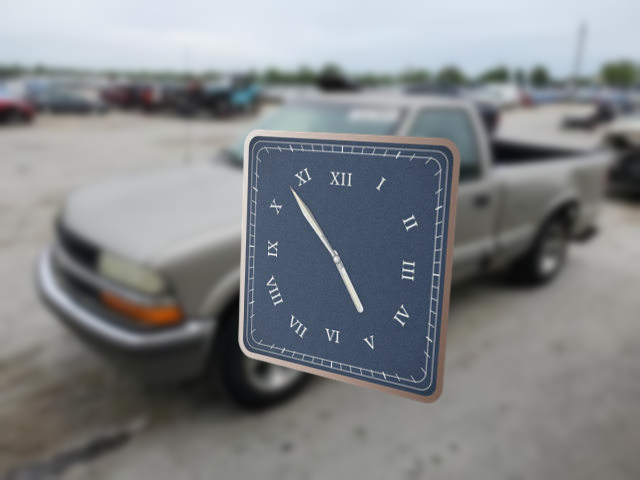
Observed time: 4.53
